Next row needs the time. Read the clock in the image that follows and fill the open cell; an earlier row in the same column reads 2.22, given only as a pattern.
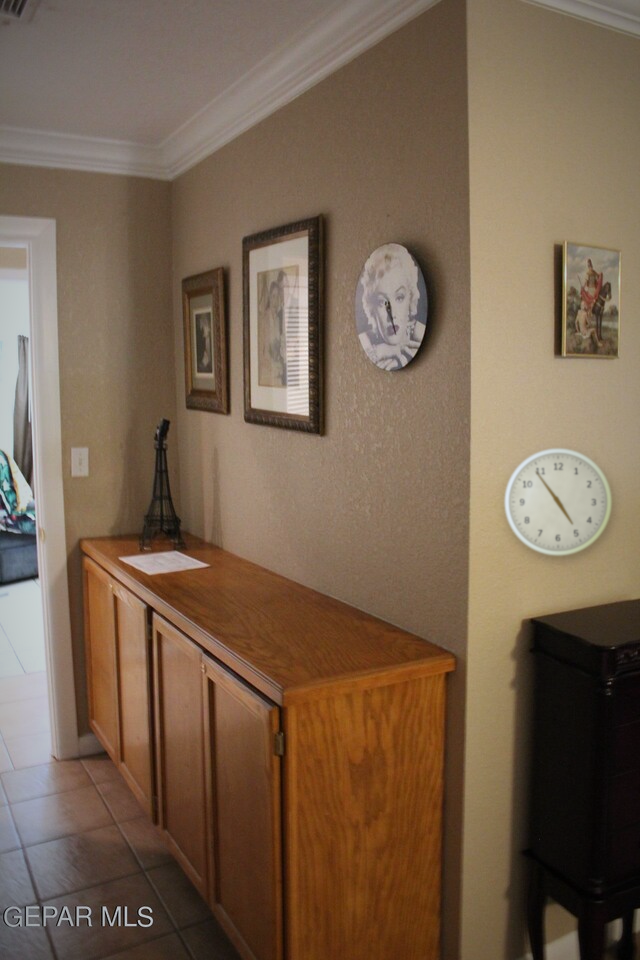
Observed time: 4.54
